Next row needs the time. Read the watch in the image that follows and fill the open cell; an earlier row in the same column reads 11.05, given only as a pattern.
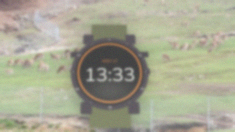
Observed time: 13.33
